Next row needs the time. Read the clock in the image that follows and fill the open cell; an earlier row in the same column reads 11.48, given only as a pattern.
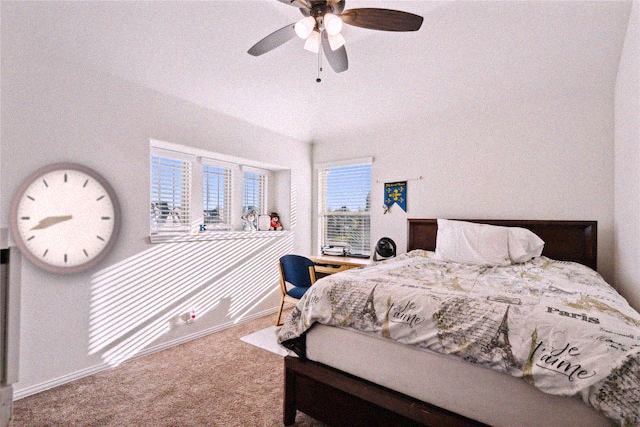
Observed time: 8.42
